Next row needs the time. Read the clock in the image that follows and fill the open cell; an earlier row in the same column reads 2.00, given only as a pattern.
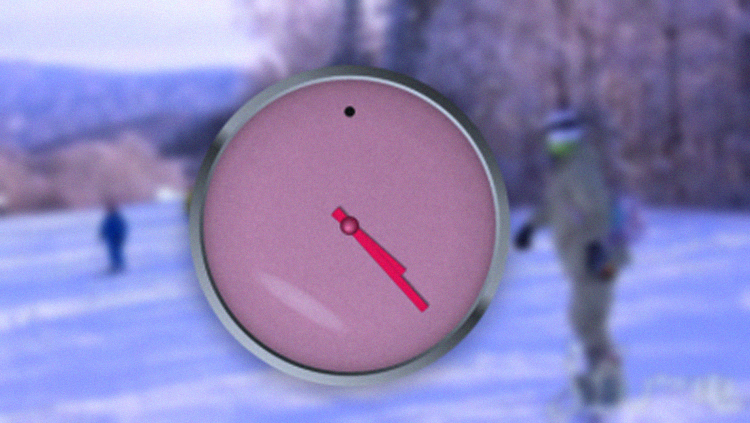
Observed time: 4.23
